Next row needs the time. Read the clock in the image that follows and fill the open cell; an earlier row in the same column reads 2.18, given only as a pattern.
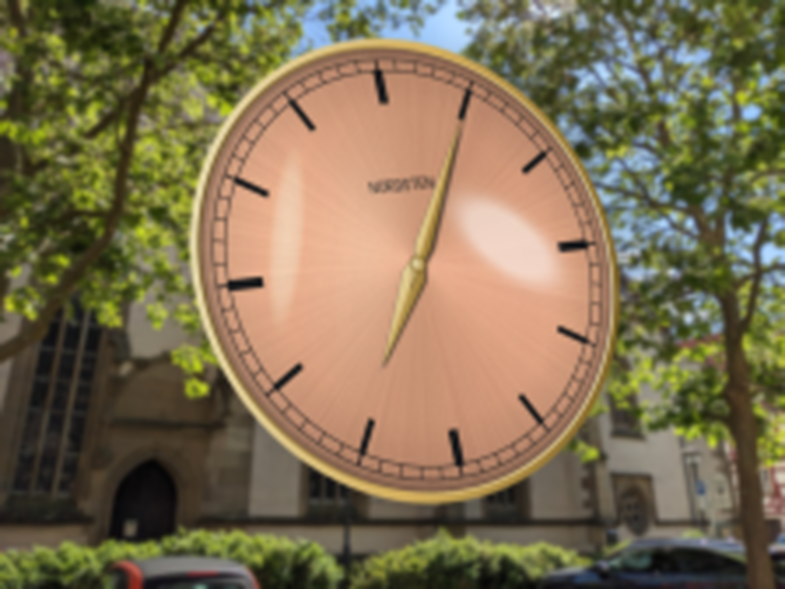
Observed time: 7.05
